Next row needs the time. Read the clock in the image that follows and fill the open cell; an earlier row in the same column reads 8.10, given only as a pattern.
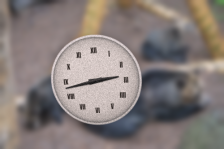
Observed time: 2.43
